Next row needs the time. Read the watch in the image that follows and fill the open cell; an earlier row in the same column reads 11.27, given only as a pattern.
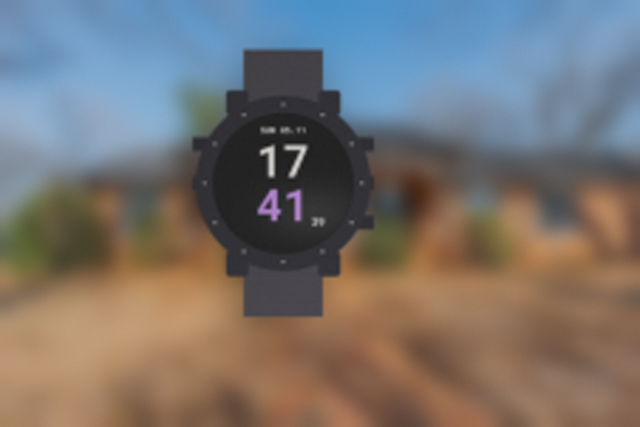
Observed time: 17.41
